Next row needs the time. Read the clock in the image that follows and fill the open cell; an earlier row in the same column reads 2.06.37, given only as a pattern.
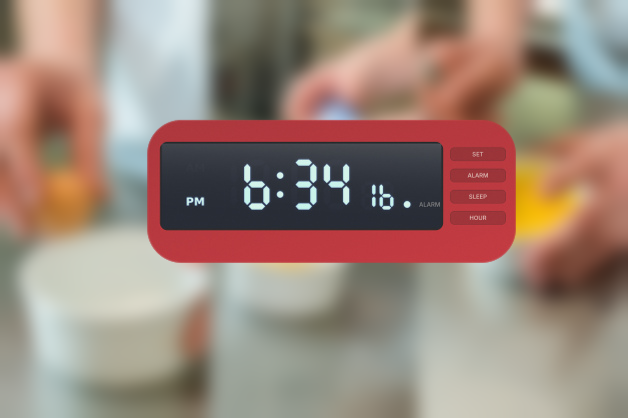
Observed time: 6.34.16
